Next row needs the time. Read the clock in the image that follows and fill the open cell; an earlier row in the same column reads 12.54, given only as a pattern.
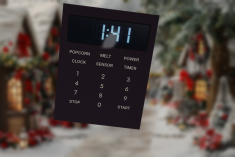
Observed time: 1.41
